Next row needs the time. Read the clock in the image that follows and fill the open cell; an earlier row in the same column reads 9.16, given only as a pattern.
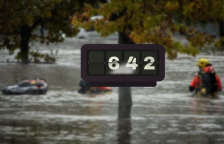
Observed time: 6.42
